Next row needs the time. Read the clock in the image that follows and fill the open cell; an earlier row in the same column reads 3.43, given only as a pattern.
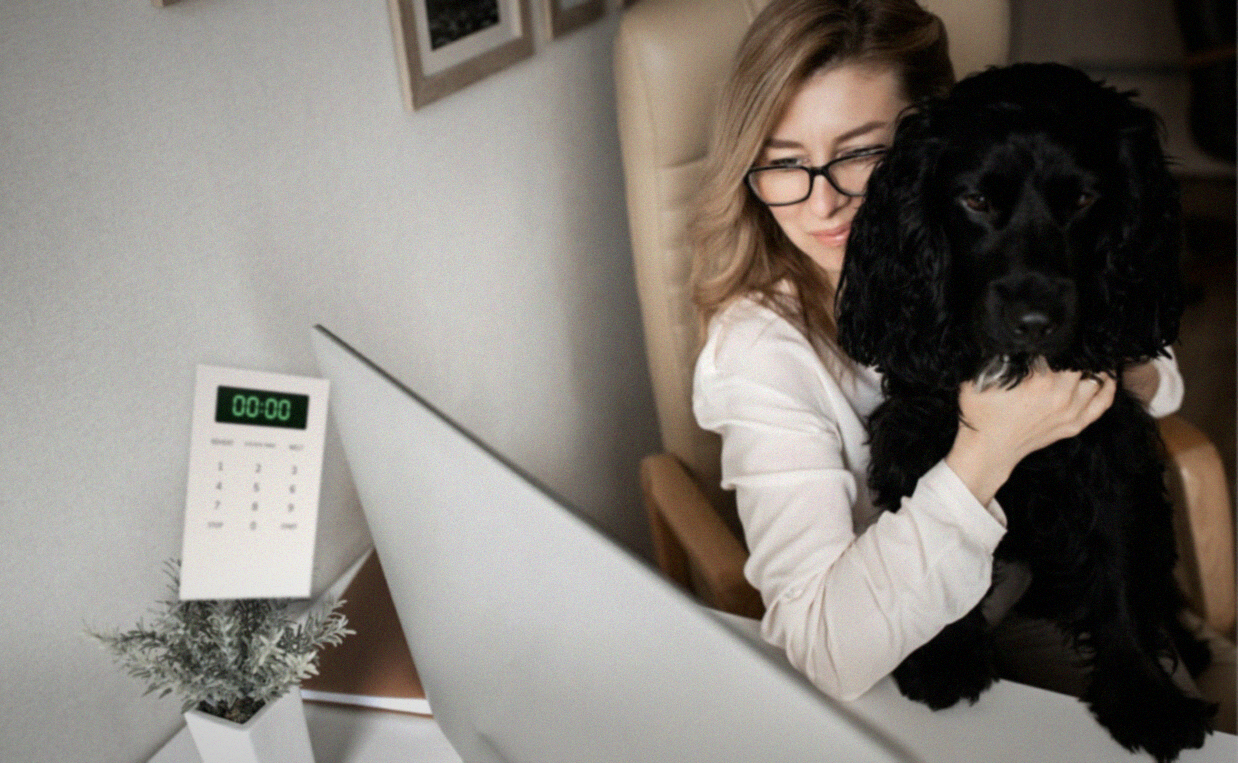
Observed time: 0.00
